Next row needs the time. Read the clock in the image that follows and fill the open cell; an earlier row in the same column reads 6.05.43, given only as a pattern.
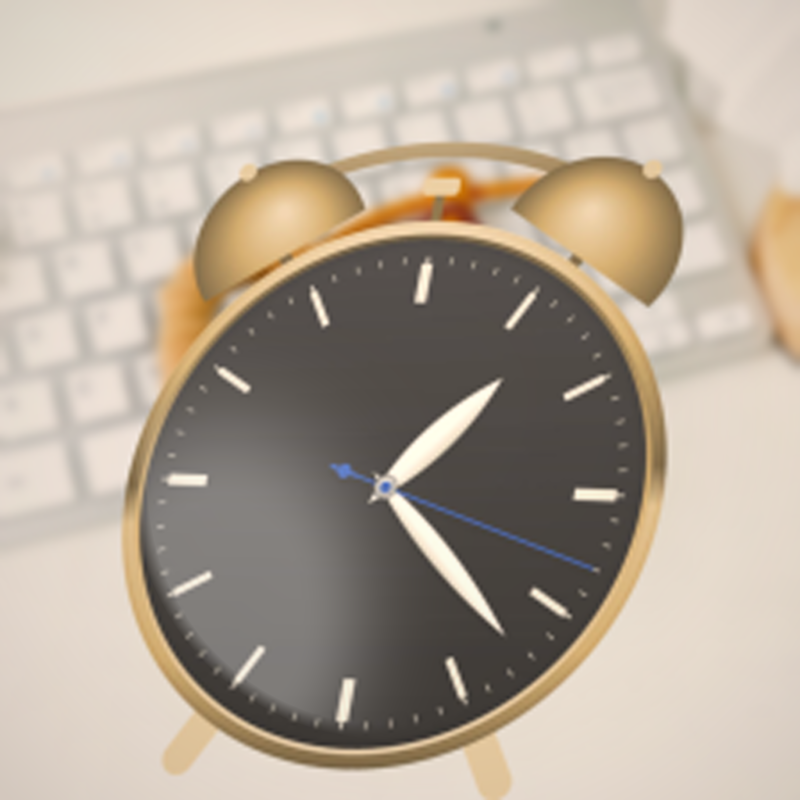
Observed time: 1.22.18
